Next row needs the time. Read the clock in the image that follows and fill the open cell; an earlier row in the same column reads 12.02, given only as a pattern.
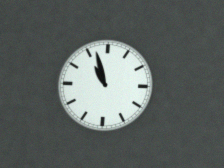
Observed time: 10.57
